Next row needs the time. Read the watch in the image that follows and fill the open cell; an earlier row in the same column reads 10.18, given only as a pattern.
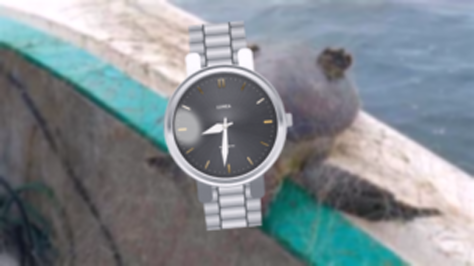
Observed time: 8.31
